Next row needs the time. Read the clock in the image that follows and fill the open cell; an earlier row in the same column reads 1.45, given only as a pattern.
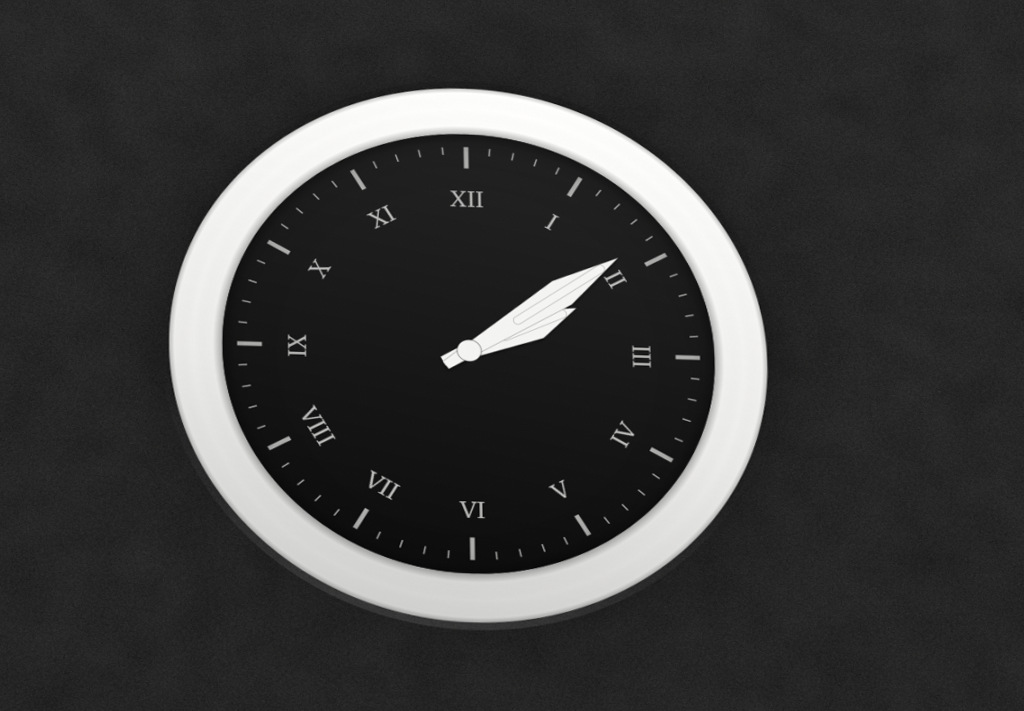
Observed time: 2.09
